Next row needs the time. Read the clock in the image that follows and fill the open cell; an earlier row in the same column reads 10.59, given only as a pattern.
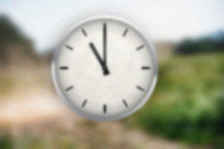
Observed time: 11.00
